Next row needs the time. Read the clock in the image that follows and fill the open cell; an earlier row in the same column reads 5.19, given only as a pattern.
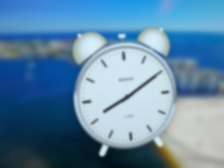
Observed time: 8.10
